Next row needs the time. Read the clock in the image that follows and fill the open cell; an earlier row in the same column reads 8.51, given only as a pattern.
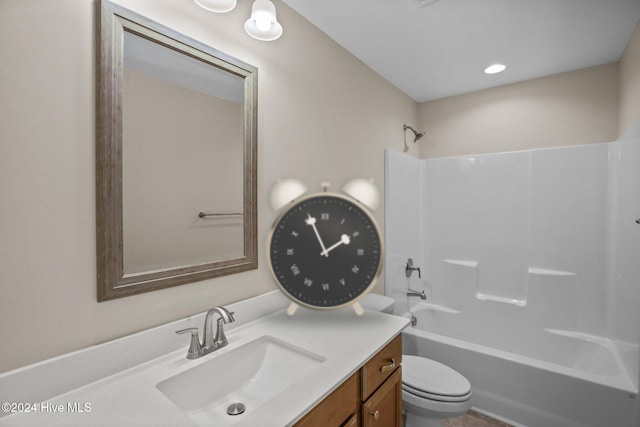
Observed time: 1.56
